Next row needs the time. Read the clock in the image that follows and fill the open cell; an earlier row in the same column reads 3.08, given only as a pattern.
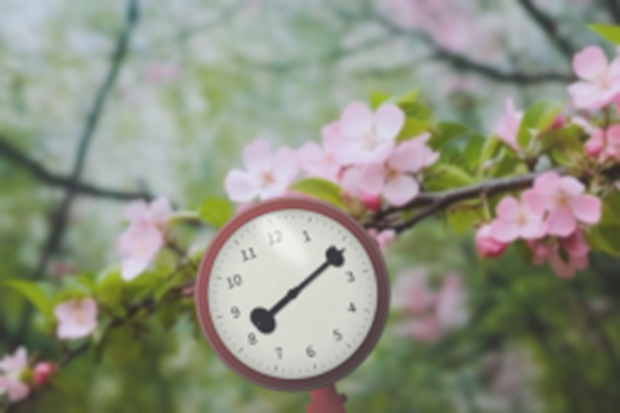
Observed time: 8.11
